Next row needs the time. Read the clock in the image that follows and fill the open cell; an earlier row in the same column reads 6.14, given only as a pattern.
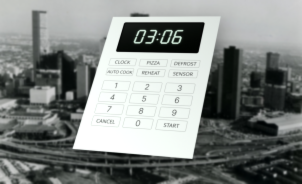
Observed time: 3.06
